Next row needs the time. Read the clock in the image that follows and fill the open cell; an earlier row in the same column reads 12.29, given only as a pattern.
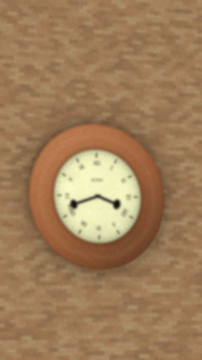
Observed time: 3.42
